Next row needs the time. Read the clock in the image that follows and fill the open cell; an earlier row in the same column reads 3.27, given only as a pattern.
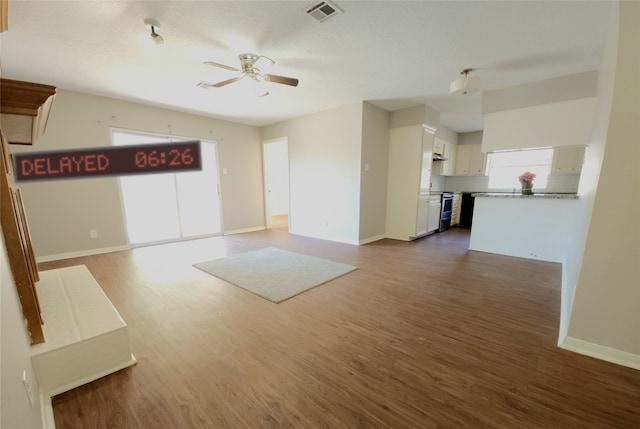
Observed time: 6.26
